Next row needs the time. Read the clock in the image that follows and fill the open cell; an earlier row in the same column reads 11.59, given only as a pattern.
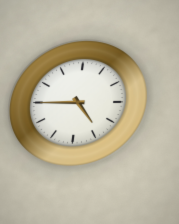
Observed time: 4.45
